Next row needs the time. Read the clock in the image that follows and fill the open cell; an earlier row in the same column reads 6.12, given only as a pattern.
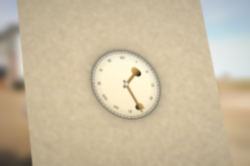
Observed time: 1.26
